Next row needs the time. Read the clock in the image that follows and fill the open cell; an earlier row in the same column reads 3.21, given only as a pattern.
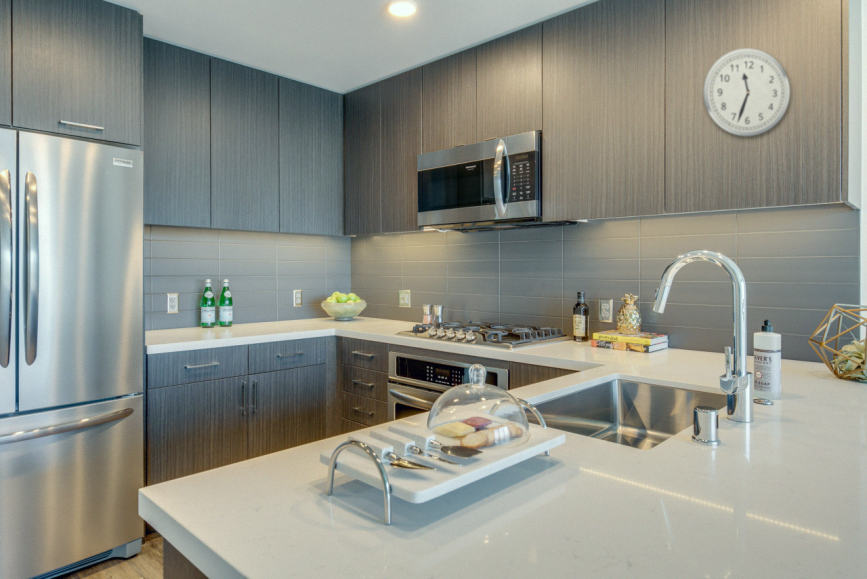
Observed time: 11.33
